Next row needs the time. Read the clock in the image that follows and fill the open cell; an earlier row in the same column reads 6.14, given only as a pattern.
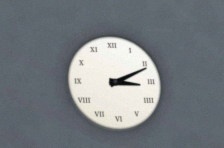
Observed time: 3.11
